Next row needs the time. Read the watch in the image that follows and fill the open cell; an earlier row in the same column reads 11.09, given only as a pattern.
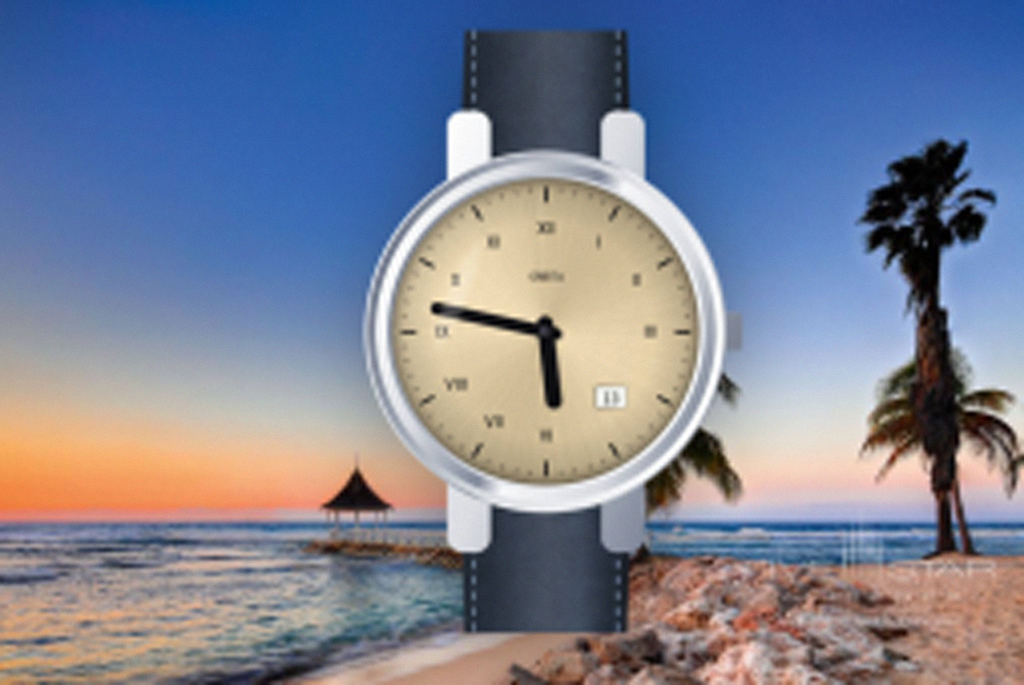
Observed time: 5.47
